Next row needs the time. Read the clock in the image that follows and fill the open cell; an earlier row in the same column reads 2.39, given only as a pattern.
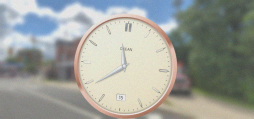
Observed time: 11.39
